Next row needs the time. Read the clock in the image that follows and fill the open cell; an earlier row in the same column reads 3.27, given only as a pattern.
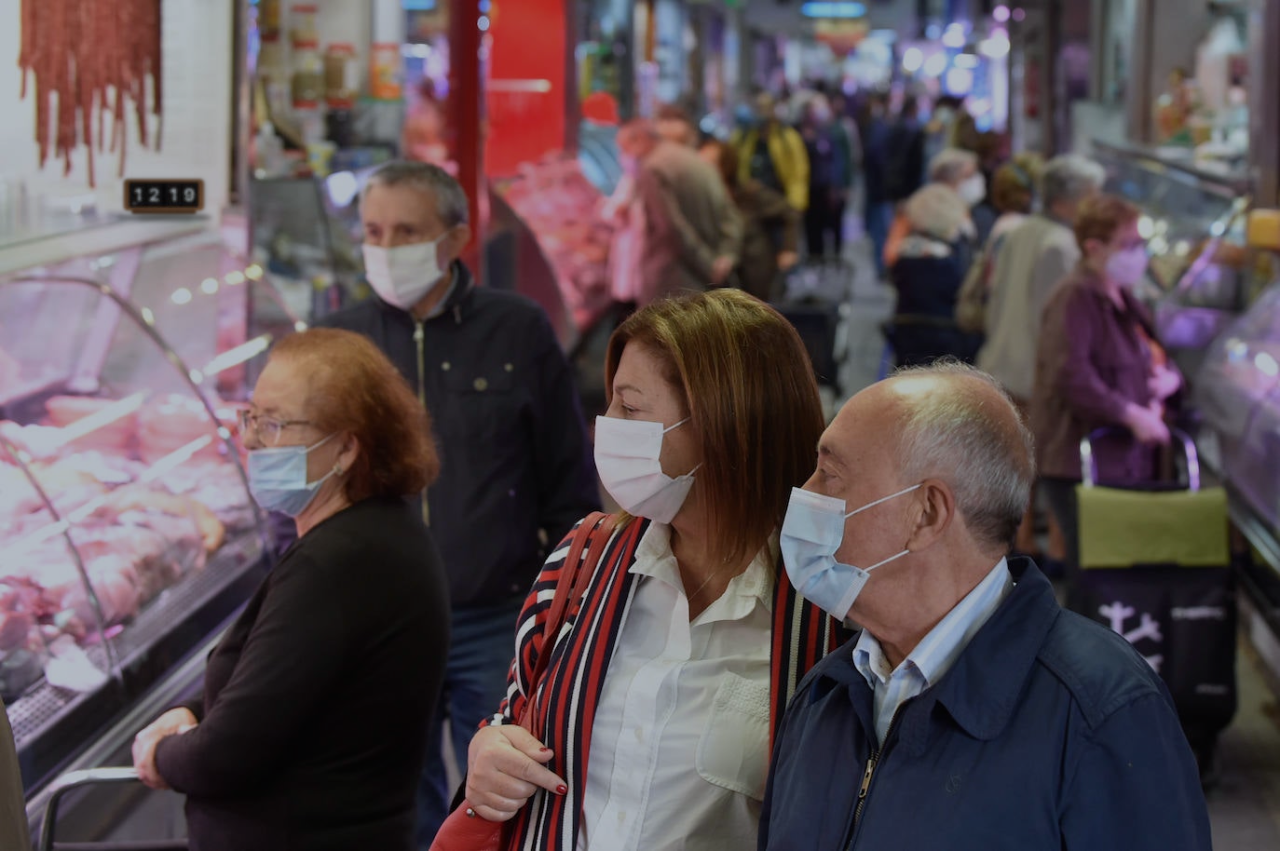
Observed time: 12.19
